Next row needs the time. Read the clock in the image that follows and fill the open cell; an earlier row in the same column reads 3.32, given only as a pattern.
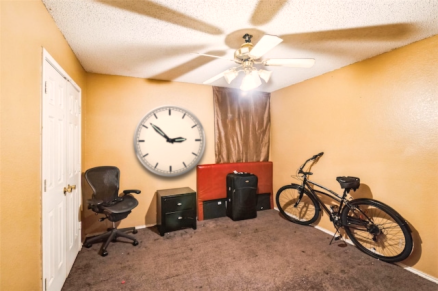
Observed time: 2.52
